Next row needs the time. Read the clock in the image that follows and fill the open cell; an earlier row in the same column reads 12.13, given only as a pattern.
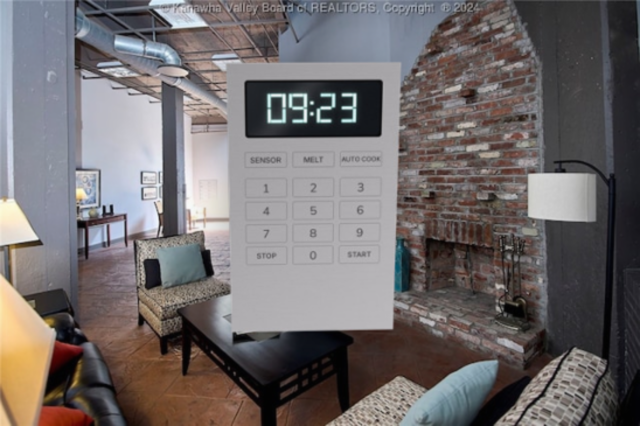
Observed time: 9.23
